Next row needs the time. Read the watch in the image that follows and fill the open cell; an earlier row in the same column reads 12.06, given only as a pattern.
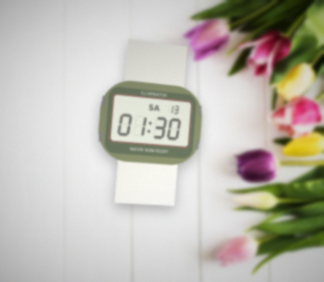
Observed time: 1.30
